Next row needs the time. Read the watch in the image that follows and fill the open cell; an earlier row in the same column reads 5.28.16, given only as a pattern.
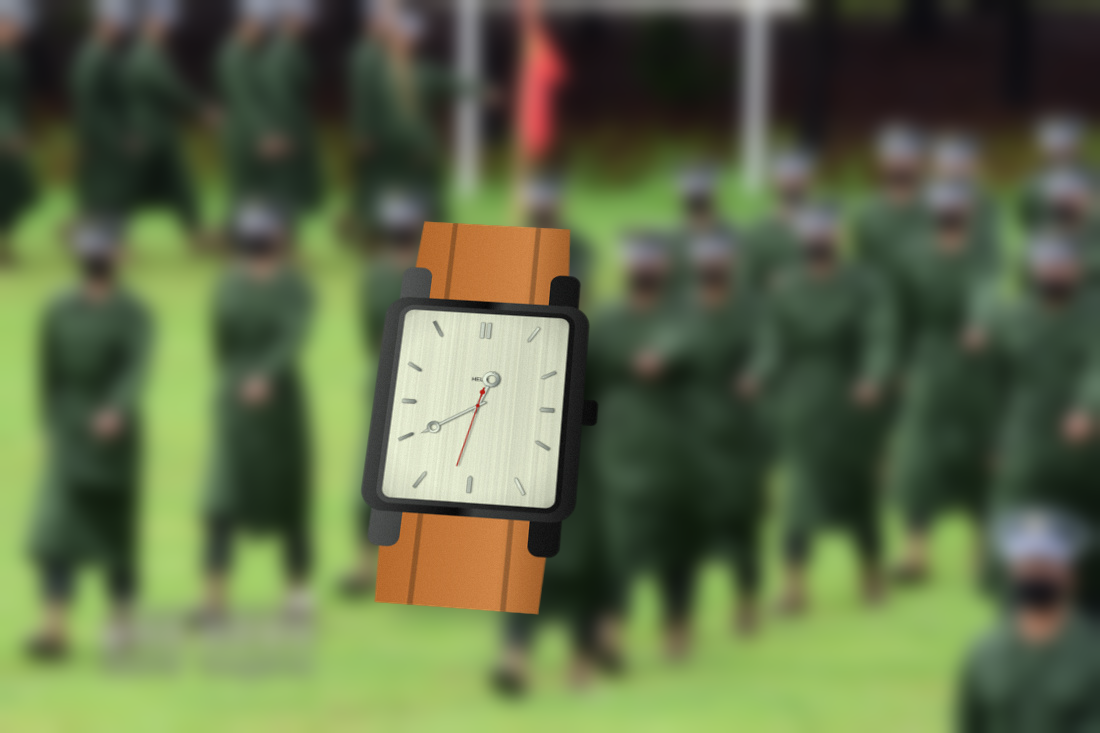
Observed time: 12.39.32
